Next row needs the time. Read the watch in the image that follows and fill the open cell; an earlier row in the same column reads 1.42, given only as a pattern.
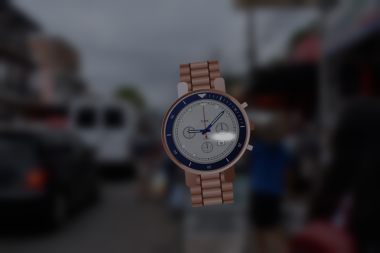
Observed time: 9.08
